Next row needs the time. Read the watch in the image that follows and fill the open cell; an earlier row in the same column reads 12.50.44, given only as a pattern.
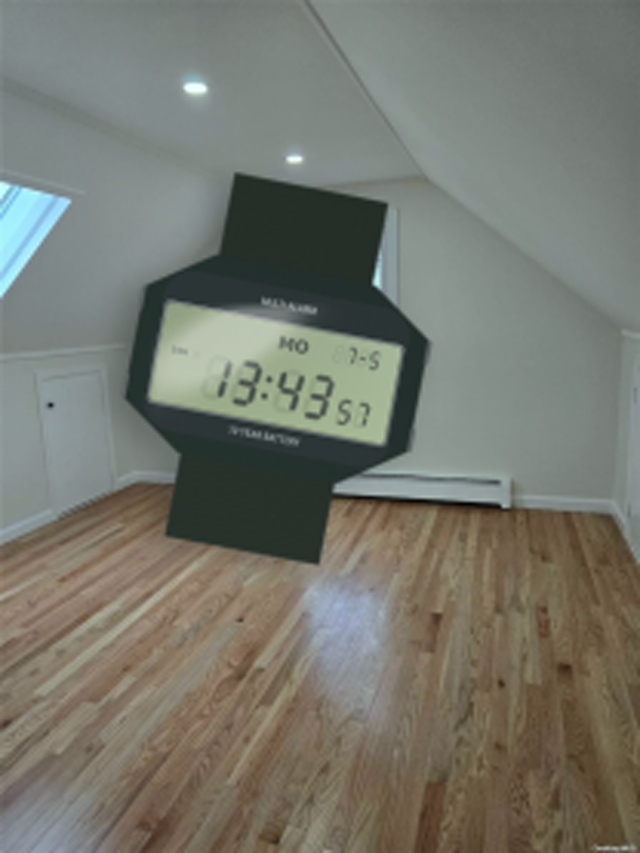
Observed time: 13.43.57
